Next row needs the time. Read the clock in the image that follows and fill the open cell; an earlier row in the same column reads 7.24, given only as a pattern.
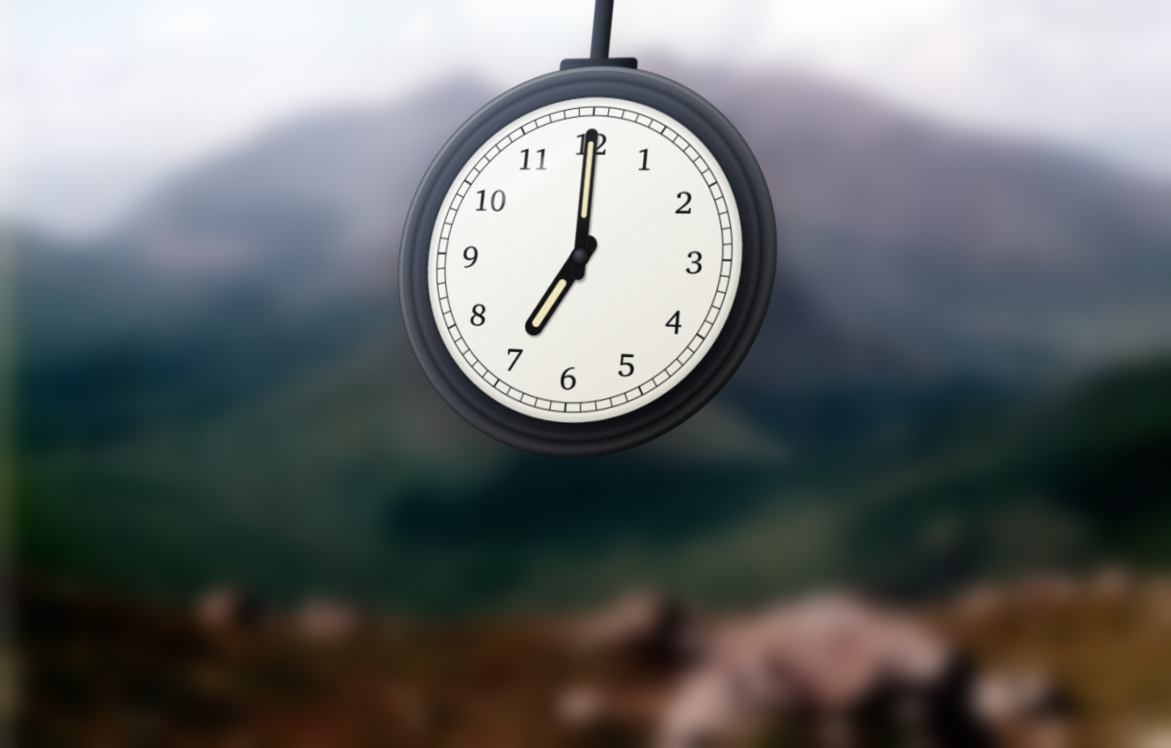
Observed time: 7.00
